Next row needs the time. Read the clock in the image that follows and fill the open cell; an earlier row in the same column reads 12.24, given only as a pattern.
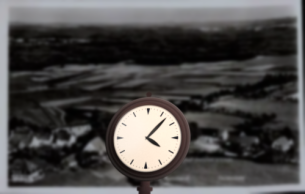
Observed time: 4.07
